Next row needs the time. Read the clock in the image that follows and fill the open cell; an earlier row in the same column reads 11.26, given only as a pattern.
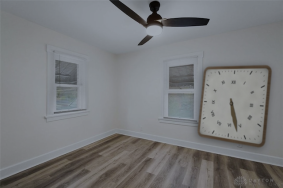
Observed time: 5.27
